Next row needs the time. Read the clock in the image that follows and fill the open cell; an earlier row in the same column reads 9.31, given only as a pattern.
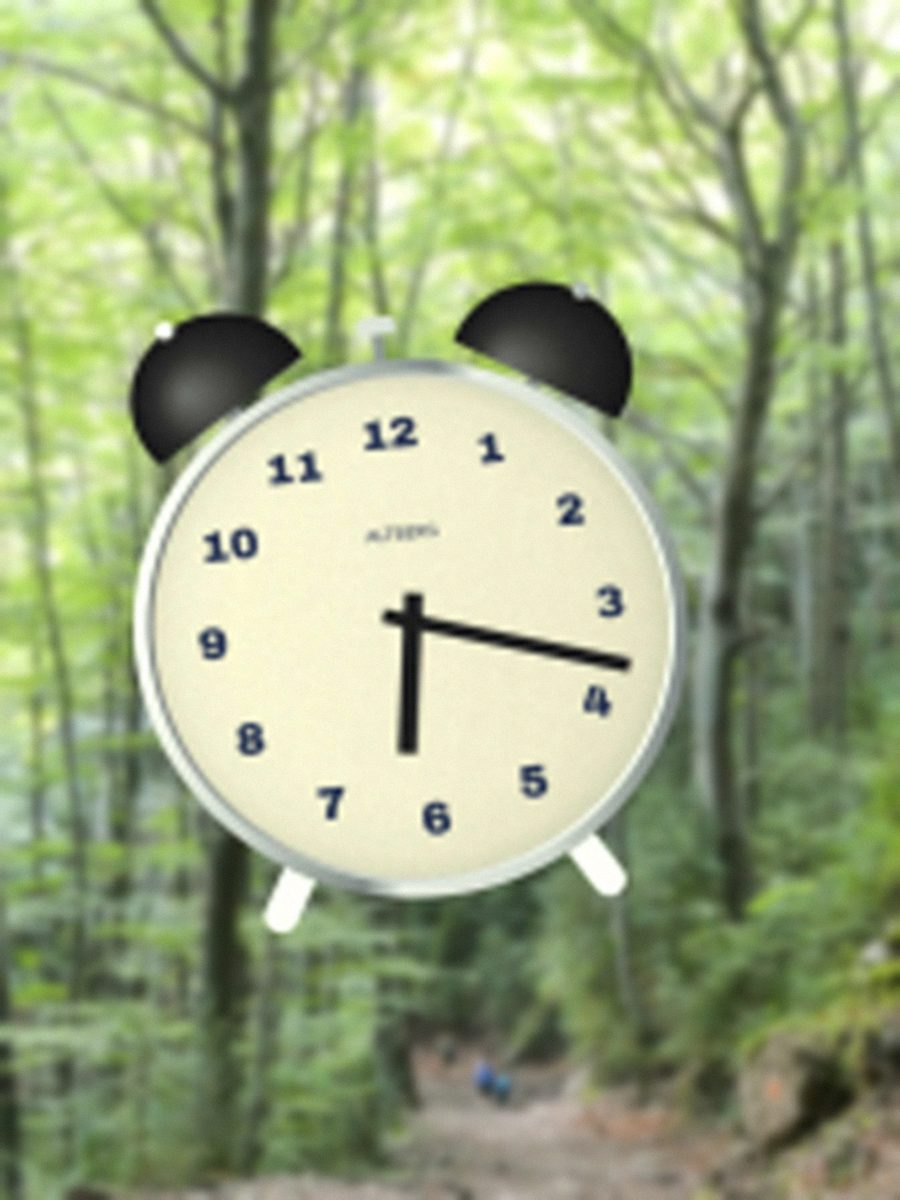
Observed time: 6.18
